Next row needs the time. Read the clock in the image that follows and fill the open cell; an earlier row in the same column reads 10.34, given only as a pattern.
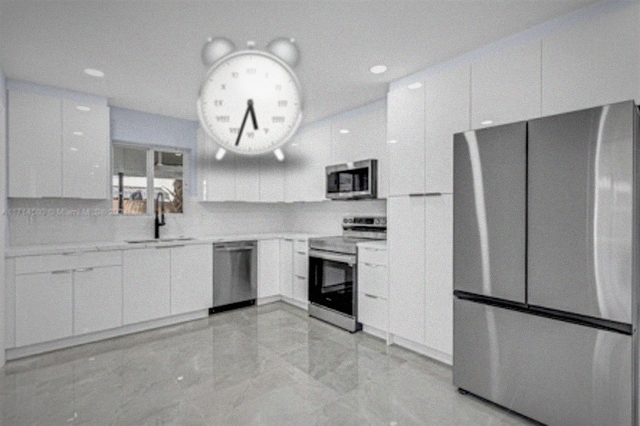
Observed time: 5.33
